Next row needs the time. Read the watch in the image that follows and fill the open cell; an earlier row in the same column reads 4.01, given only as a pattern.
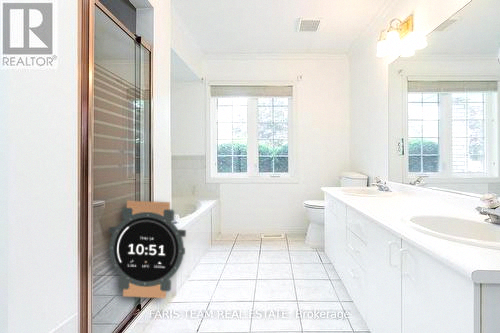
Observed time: 10.51
